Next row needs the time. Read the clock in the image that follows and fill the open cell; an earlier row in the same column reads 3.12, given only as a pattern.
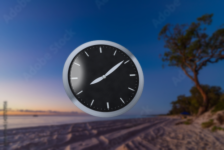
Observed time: 8.09
